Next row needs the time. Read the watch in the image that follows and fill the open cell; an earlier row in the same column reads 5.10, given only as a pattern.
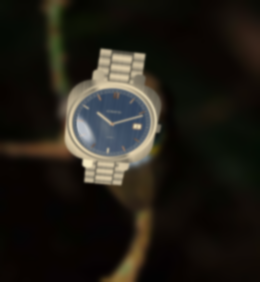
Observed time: 10.11
